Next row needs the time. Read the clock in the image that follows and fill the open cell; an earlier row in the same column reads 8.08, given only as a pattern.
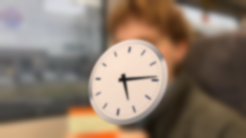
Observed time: 5.14
